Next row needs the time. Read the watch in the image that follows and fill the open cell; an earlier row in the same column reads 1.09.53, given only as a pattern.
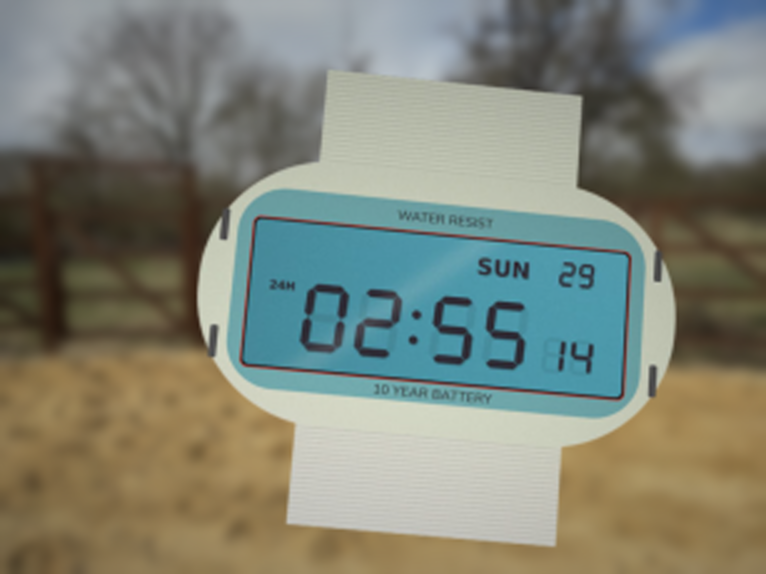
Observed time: 2.55.14
